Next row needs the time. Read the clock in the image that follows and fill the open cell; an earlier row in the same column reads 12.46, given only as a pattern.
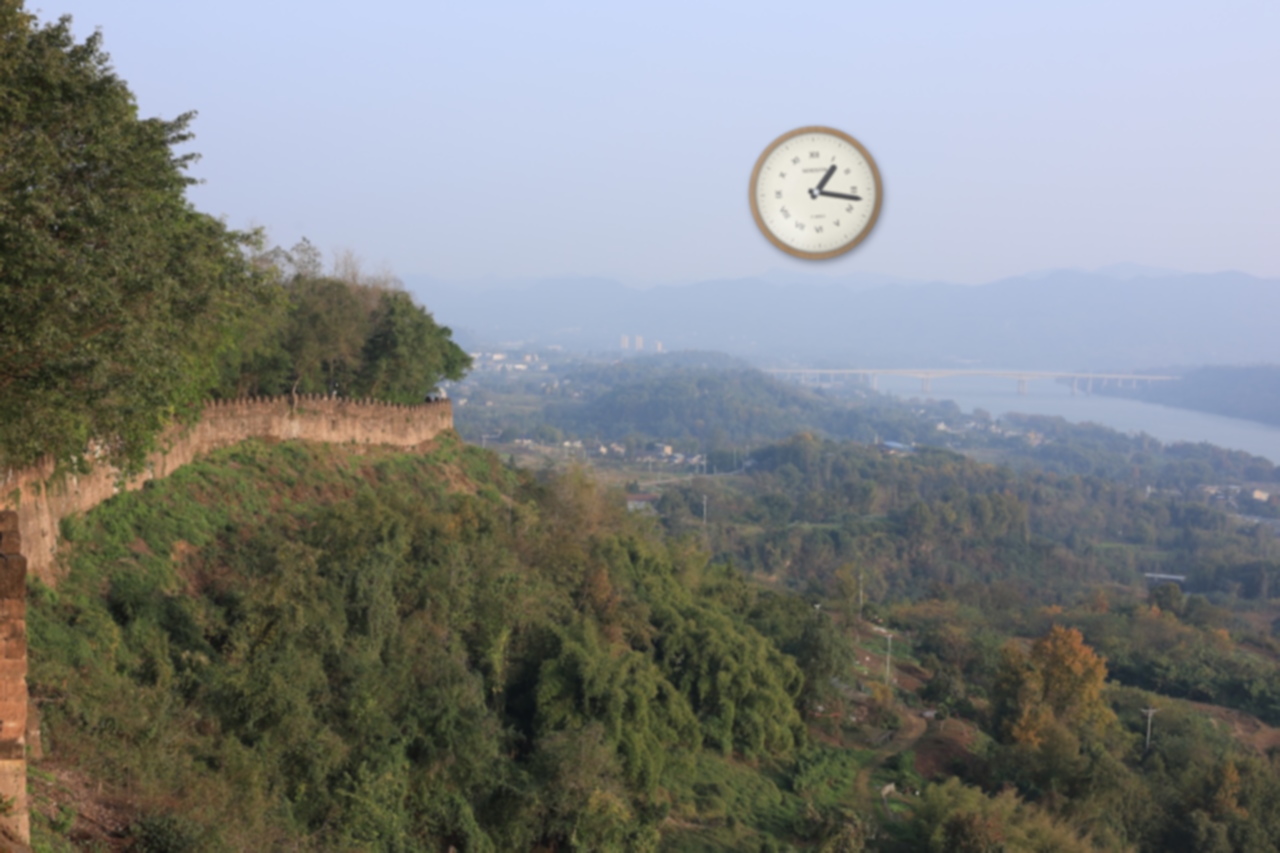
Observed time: 1.17
